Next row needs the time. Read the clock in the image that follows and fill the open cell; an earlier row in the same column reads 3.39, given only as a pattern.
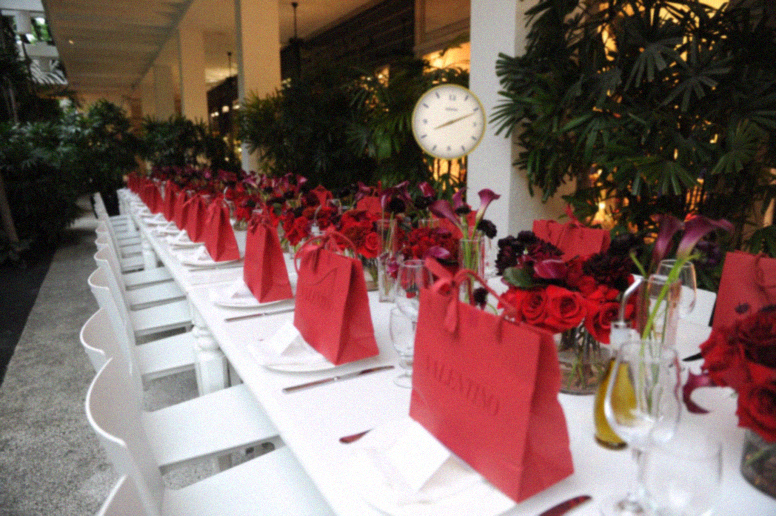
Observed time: 8.11
